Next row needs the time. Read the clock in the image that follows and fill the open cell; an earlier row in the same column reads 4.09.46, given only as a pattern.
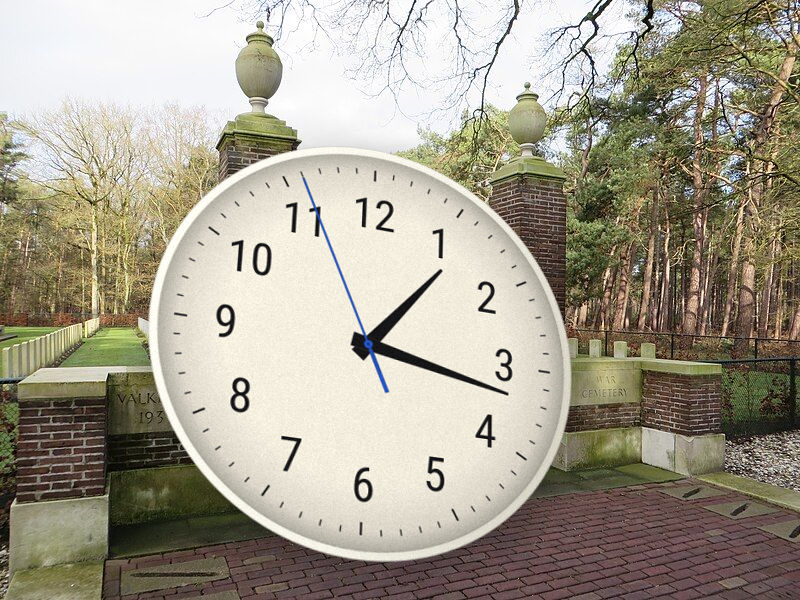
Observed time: 1.16.56
